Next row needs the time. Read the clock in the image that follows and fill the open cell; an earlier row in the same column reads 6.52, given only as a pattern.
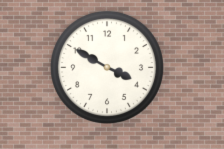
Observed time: 3.50
